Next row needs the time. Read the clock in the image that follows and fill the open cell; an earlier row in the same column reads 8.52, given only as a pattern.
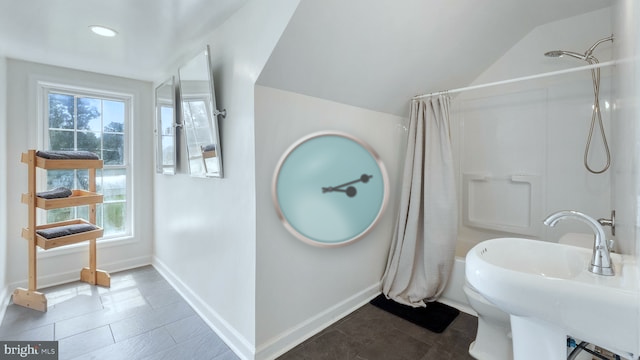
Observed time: 3.12
